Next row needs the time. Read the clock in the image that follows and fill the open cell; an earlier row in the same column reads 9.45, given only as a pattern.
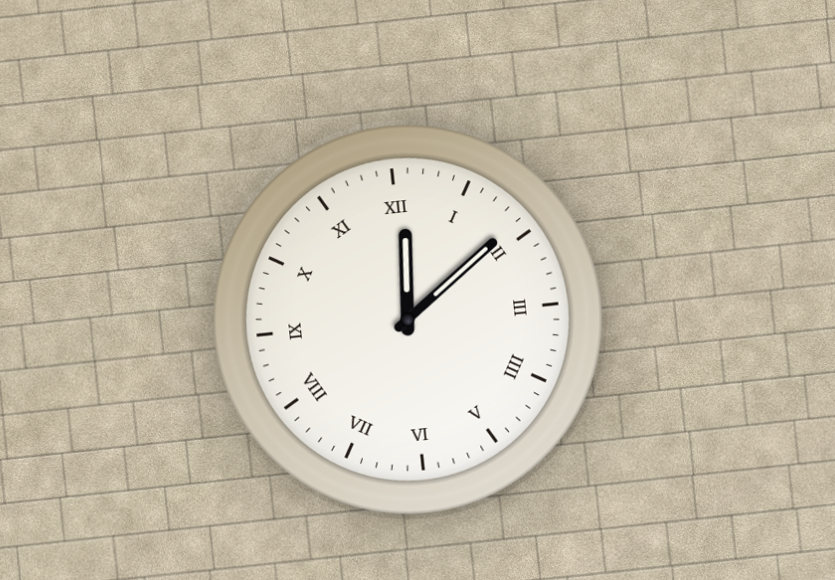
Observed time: 12.09
